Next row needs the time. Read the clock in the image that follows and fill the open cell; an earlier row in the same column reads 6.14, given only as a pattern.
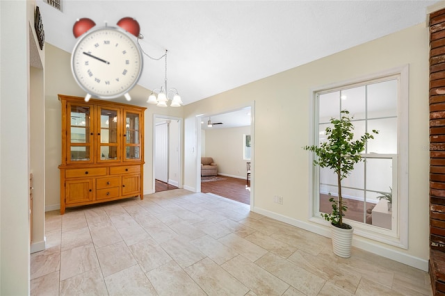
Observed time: 9.49
